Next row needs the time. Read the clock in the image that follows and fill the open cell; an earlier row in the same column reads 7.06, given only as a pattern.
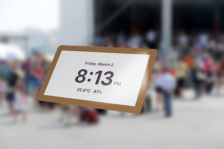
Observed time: 8.13
